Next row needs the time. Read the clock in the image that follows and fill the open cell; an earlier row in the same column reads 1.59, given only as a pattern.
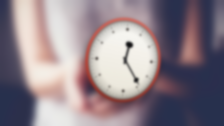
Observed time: 12.24
